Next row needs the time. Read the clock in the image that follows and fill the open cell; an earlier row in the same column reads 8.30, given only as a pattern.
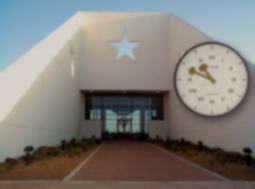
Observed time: 10.49
